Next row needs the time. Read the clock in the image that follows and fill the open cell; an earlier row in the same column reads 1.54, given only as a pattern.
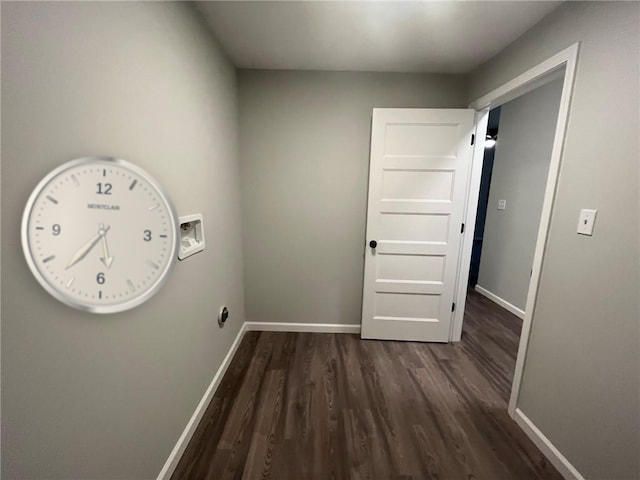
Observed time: 5.37
